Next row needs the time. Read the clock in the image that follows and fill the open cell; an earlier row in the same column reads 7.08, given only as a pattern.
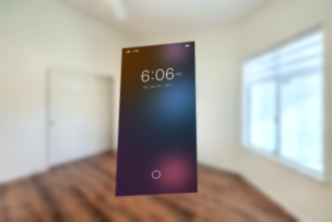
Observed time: 6.06
